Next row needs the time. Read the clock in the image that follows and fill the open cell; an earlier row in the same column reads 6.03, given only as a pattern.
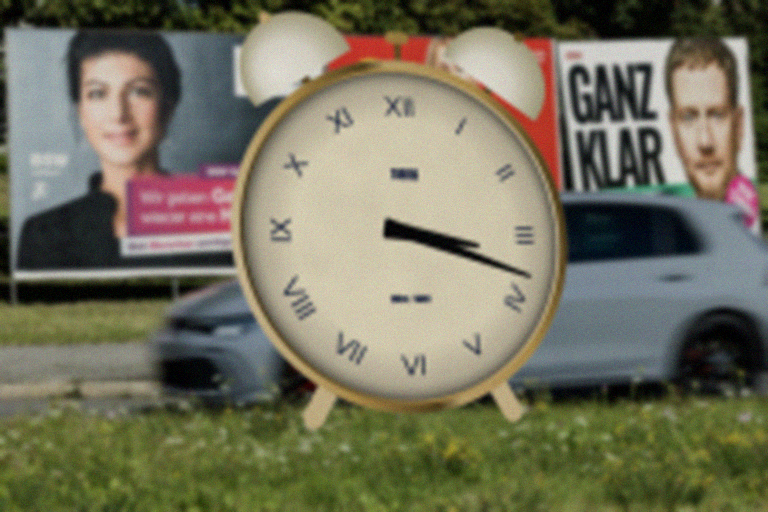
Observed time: 3.18
